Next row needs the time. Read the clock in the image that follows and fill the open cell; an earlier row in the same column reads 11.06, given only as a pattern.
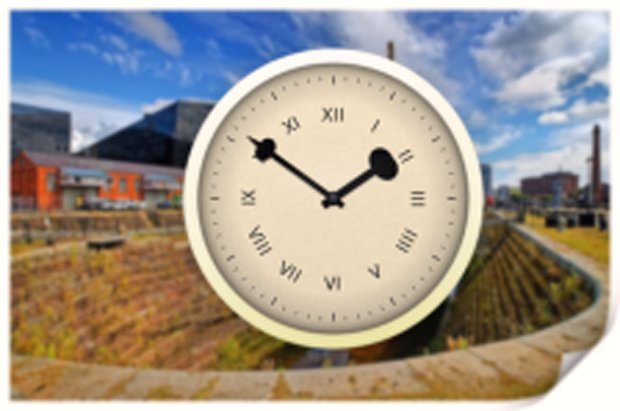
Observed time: 1.51
